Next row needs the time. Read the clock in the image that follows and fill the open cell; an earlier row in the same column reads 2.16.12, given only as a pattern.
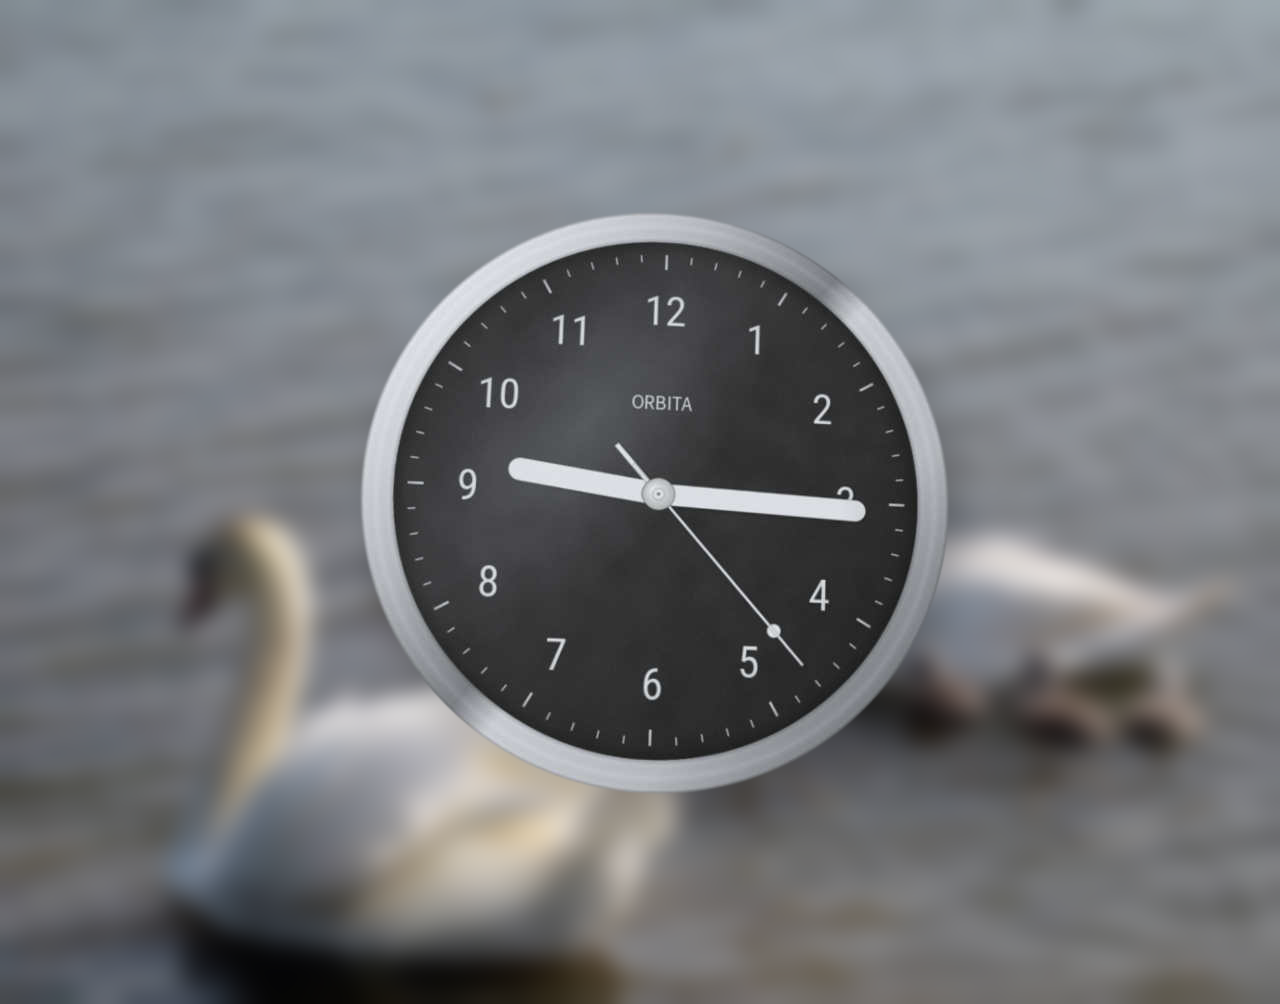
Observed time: 9.15.23
